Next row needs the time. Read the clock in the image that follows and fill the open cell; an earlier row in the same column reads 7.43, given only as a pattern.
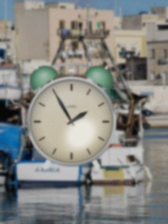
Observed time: 1.55
